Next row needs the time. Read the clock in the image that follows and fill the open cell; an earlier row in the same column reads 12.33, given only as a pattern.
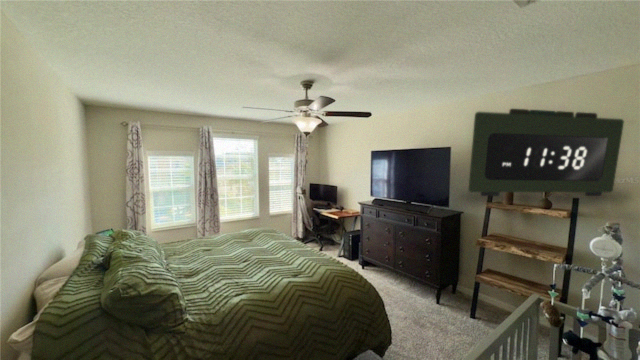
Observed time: 11.38
